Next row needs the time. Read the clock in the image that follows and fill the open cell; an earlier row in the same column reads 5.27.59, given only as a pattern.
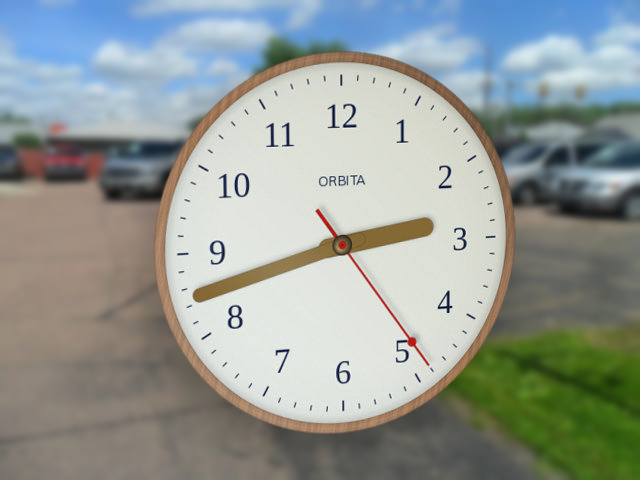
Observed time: 2.42.24
